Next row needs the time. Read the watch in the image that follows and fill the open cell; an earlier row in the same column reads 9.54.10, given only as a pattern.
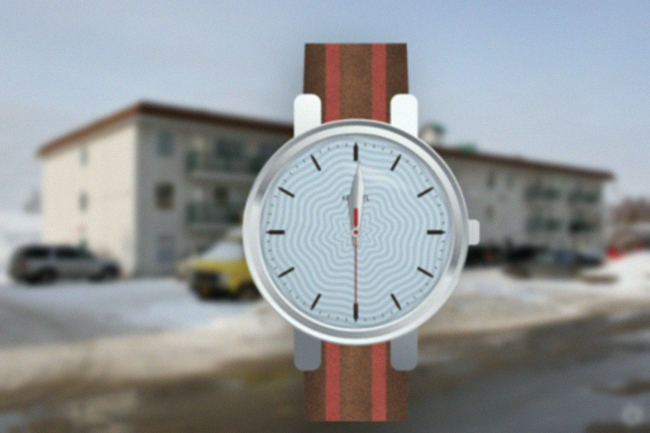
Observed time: 12.00.30
